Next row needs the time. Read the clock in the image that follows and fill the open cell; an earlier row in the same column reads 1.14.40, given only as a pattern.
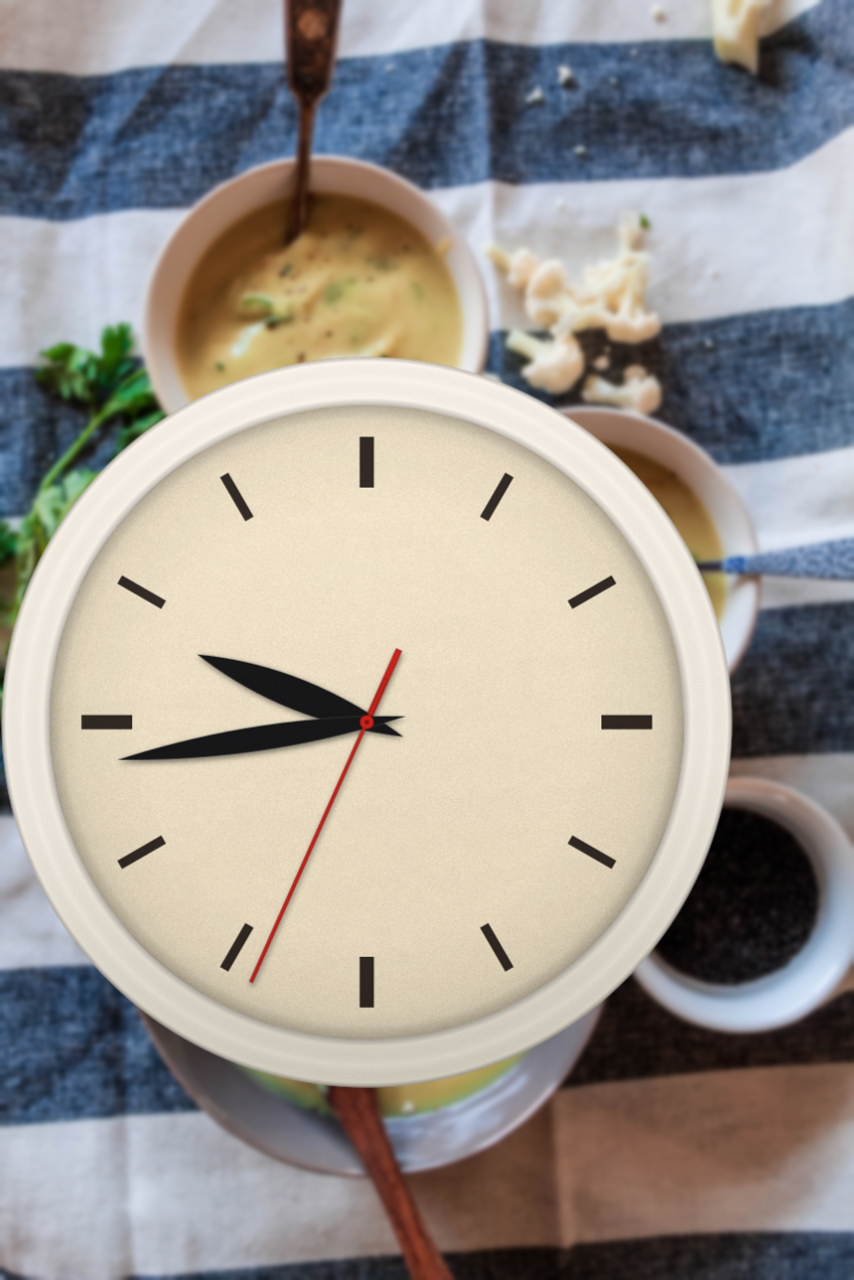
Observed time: 9.43.34
